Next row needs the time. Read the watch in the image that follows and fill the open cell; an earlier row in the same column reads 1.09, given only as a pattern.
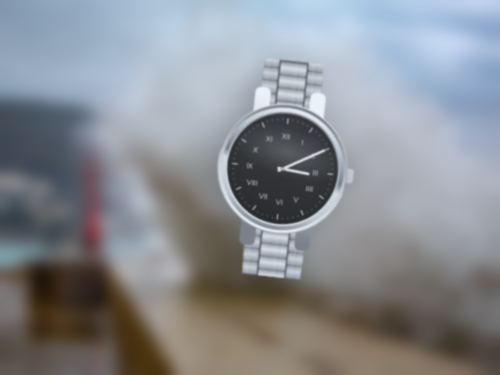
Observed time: 3.10
